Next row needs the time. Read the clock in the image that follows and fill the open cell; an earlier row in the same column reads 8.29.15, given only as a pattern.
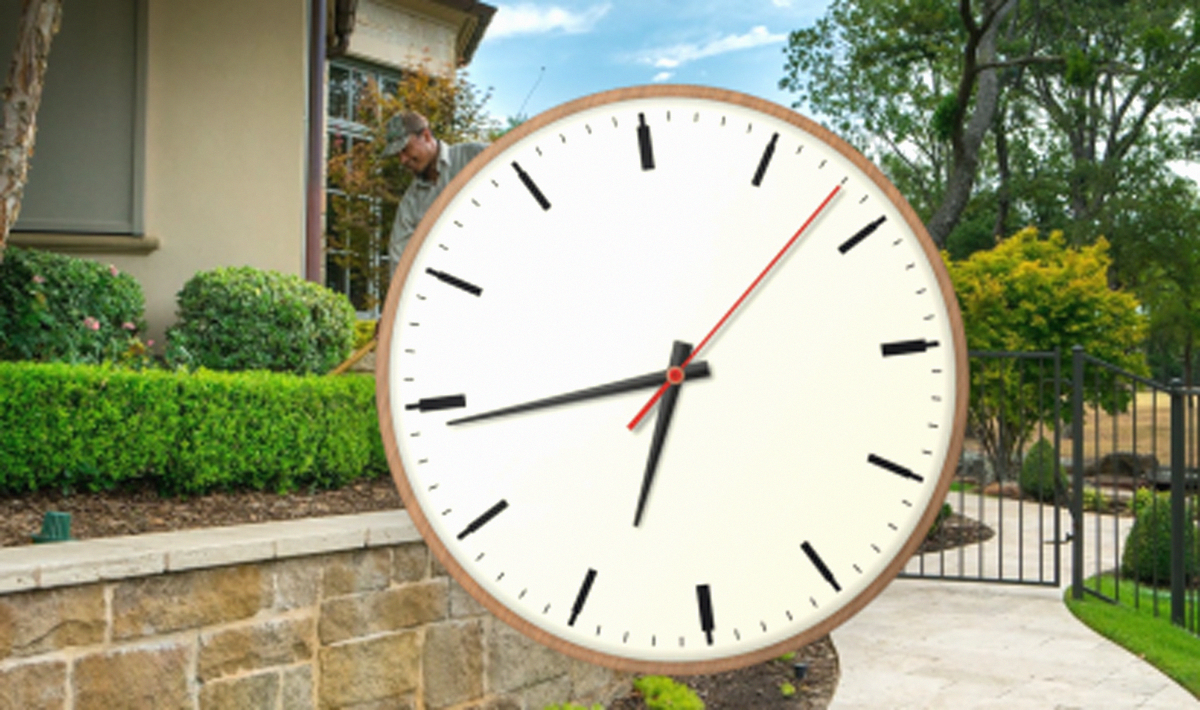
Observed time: 6.44.08
